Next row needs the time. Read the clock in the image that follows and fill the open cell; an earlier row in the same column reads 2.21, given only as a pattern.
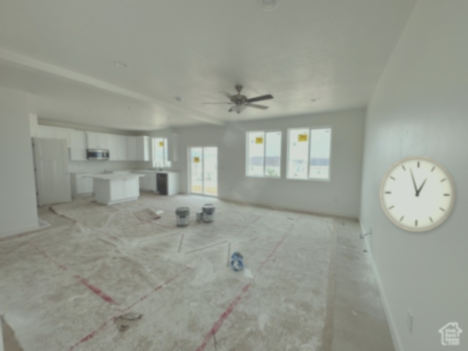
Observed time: 12.57
